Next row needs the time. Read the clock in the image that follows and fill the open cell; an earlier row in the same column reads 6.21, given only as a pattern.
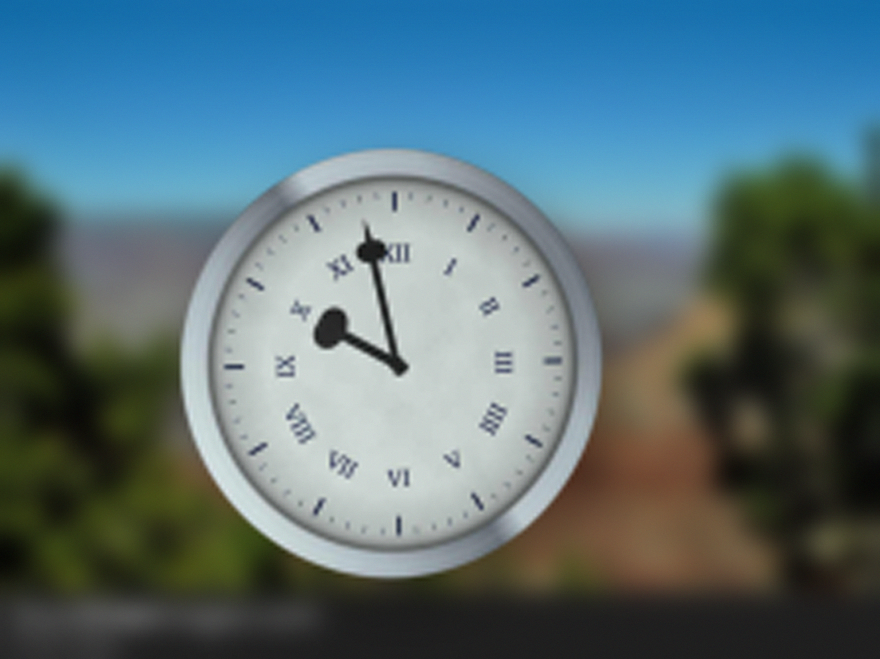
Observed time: 9.58
